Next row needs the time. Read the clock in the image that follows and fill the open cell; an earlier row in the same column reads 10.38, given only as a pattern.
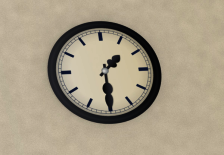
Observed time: 1.30
